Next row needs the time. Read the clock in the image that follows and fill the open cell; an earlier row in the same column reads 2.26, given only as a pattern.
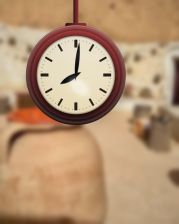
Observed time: 8.01
